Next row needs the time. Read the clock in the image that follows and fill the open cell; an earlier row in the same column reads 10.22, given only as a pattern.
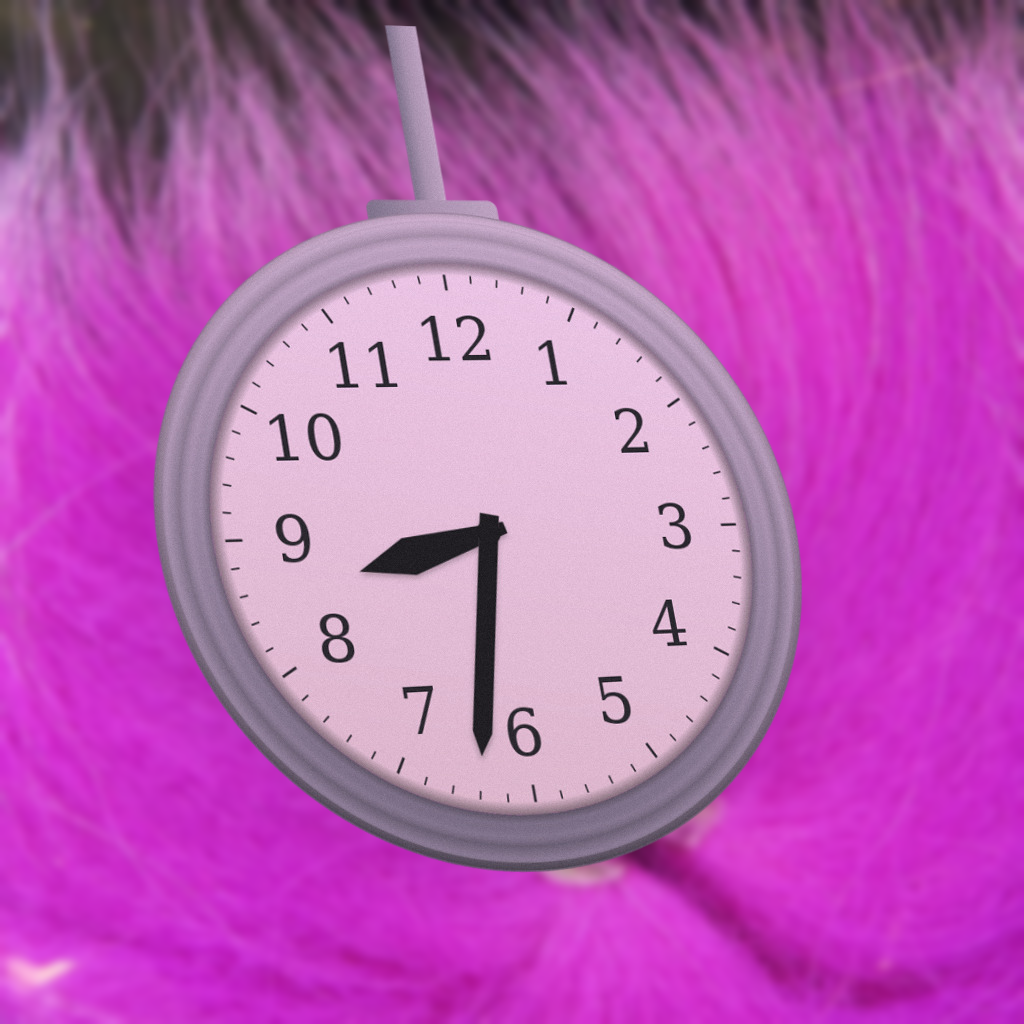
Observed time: 8.32
